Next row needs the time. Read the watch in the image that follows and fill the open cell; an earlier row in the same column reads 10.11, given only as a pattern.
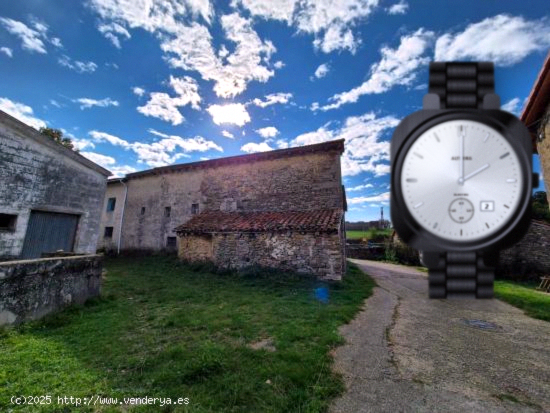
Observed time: 2.00
